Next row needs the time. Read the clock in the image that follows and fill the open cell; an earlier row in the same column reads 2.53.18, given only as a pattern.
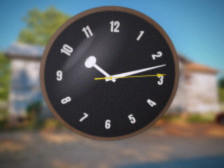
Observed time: 10.12.14
